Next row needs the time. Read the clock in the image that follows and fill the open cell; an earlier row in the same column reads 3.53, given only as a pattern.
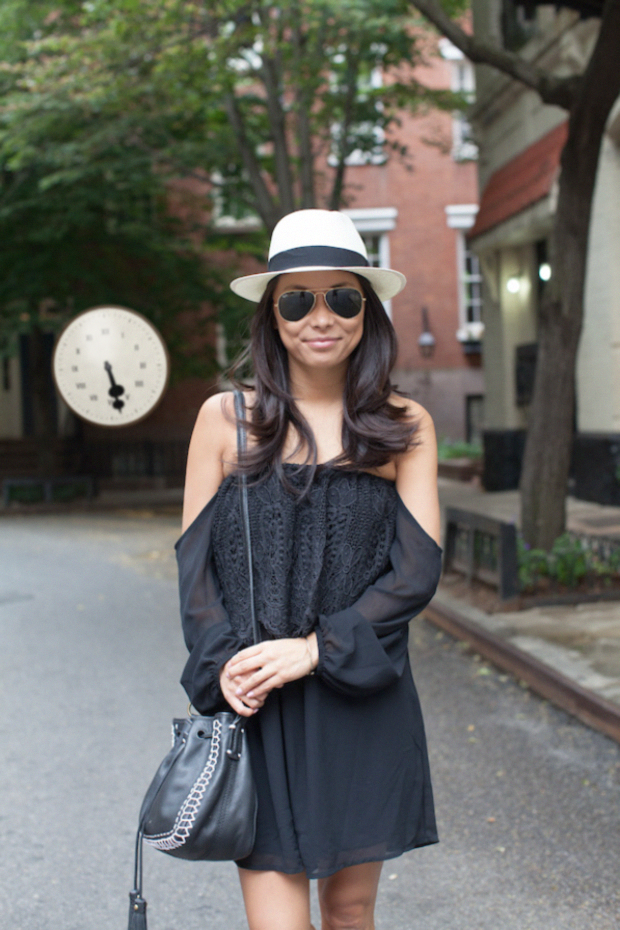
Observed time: 5.28
